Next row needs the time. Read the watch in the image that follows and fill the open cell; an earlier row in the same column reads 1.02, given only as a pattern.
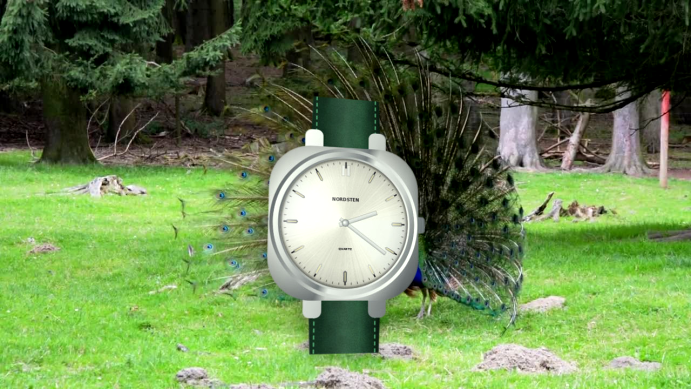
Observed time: 2.21
